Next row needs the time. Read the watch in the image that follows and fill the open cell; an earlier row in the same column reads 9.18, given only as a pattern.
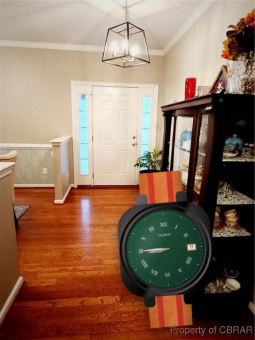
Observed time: 8.45
